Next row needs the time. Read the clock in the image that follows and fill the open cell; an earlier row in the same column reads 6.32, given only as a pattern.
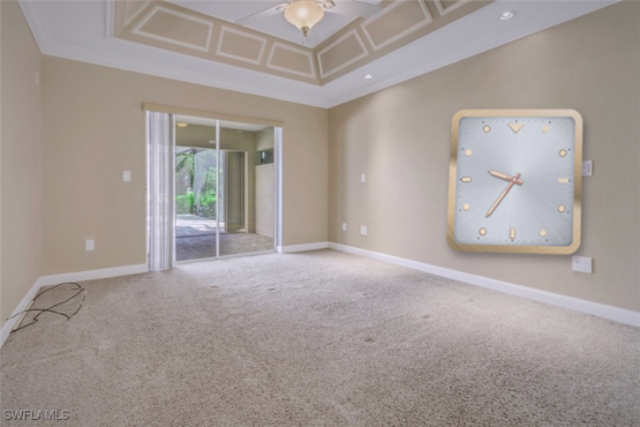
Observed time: 9.36
